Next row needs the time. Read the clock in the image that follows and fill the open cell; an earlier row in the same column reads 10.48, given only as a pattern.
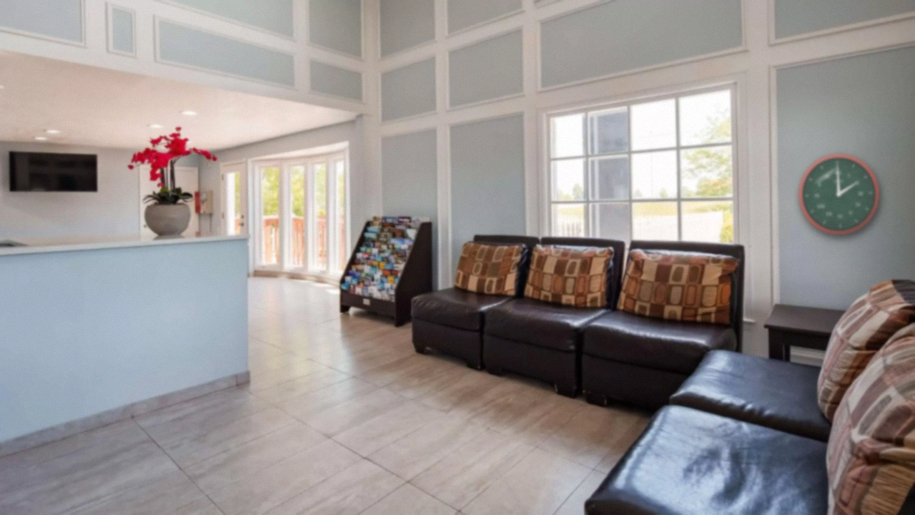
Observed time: 2.00
